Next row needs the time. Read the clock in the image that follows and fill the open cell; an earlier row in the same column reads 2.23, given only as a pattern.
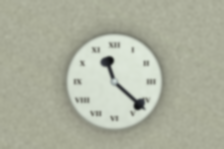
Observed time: 11.22
